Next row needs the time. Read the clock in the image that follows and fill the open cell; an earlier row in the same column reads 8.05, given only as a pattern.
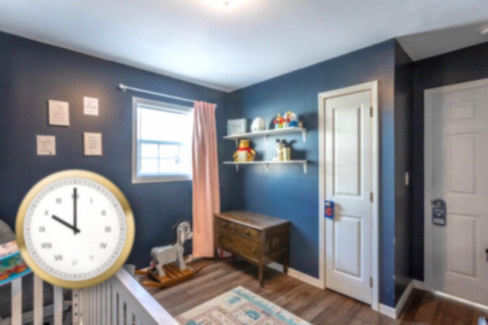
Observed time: 10.00
